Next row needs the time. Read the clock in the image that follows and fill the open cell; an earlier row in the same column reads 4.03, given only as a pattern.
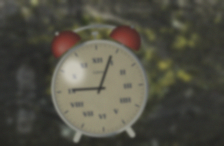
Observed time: 9.04
